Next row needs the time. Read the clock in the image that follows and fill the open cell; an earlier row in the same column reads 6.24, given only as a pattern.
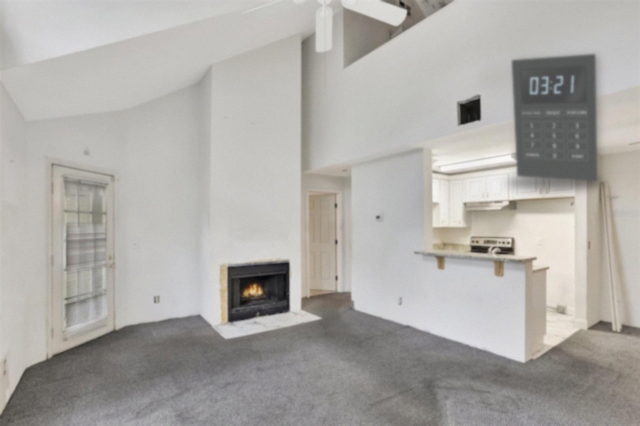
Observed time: 3.21
